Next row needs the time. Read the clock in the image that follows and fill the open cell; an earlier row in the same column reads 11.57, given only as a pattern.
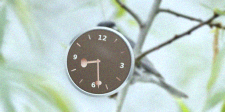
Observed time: 8.28
